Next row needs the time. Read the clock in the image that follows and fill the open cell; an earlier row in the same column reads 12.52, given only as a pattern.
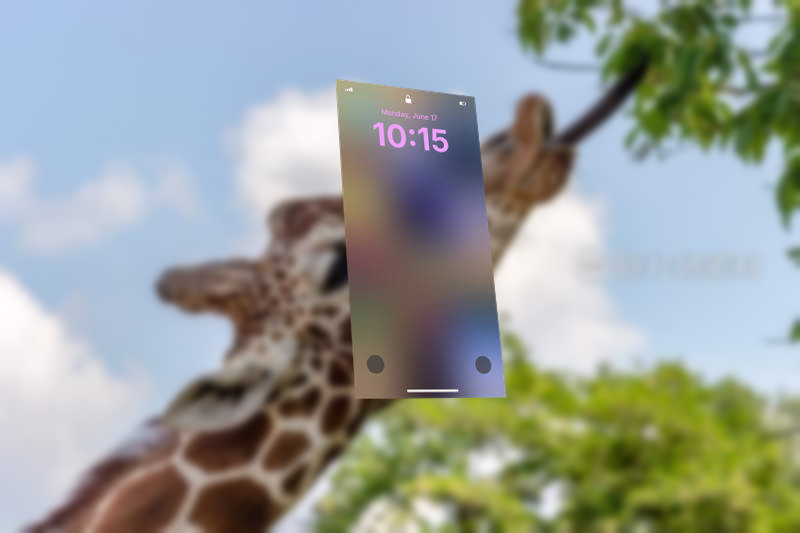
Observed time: 10.15
